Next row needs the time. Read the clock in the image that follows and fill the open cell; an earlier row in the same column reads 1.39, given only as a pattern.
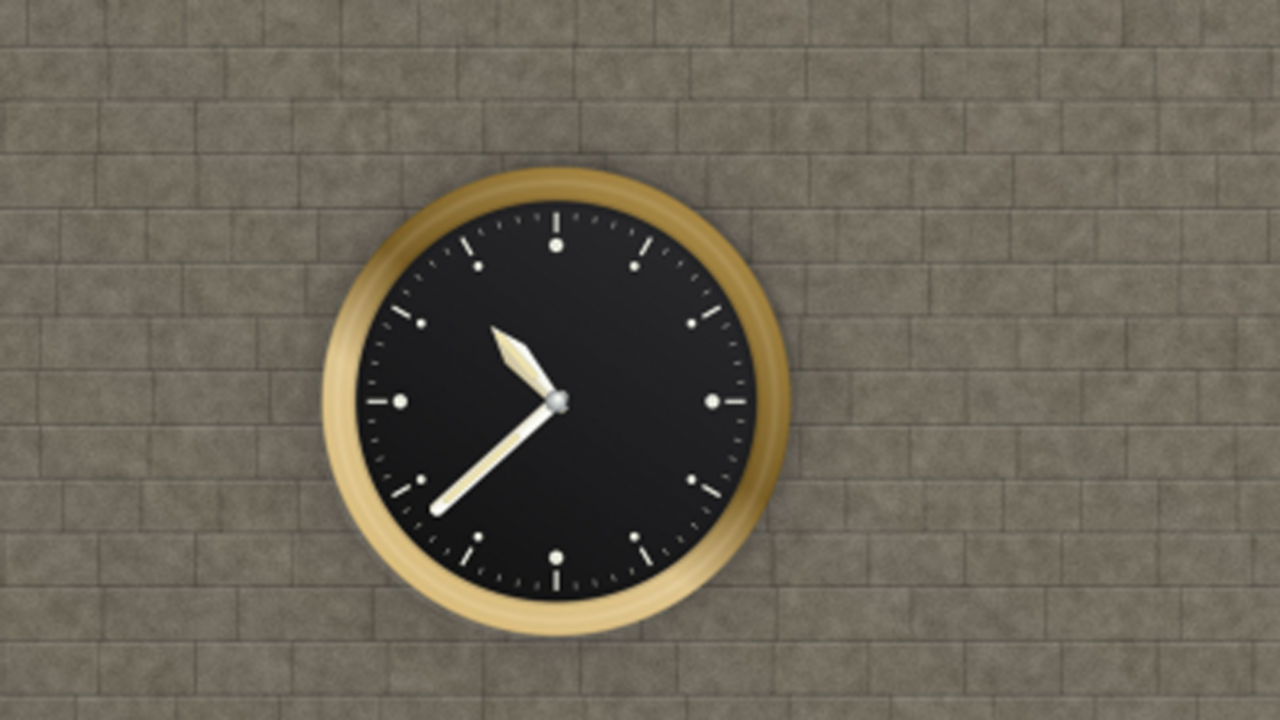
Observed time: 10.38
